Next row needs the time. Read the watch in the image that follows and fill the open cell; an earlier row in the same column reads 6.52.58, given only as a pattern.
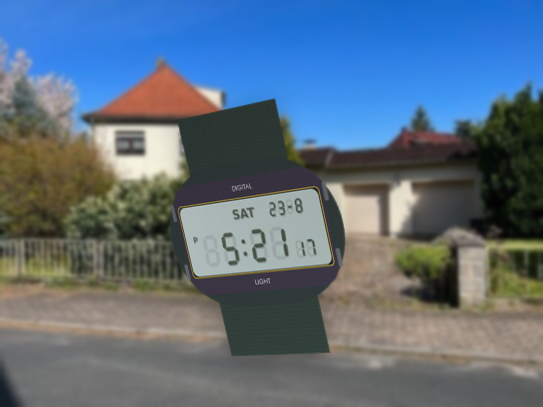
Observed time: 5.21.17
